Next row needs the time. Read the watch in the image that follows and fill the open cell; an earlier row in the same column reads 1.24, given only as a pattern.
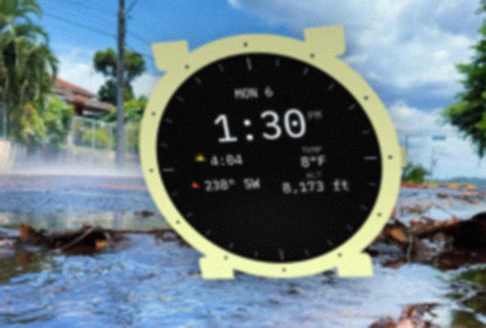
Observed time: 1.30
